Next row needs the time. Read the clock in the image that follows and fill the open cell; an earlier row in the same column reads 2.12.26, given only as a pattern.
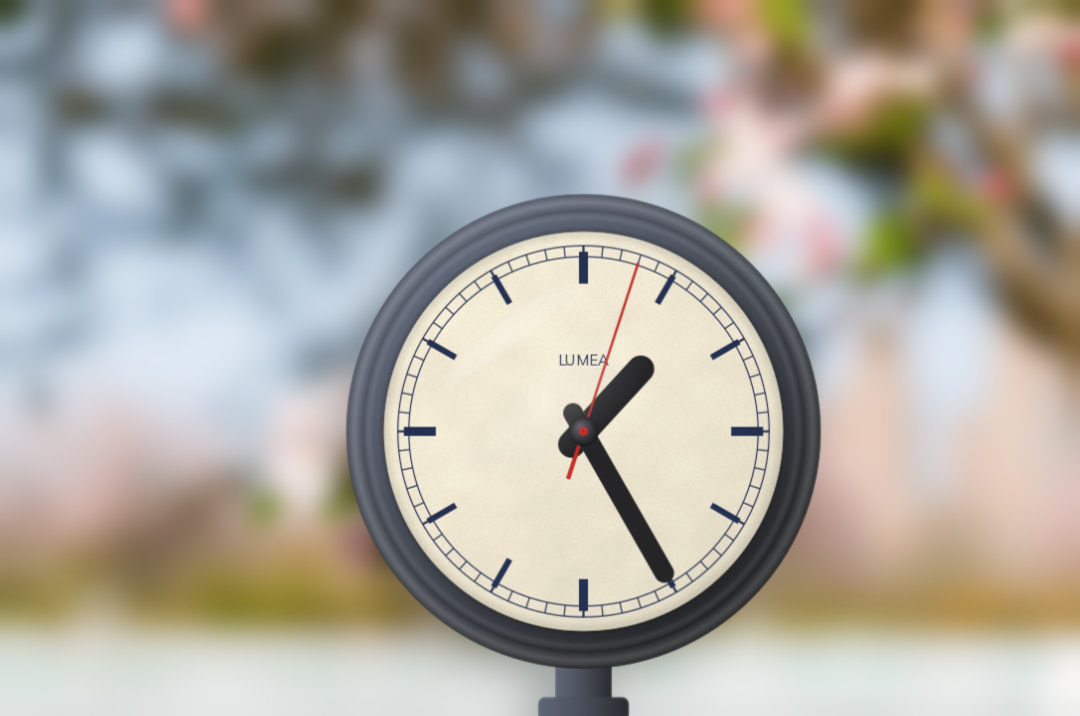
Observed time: 1.25.03
